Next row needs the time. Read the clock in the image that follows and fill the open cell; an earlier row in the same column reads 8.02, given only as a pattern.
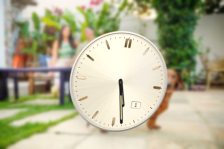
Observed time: 5.28
